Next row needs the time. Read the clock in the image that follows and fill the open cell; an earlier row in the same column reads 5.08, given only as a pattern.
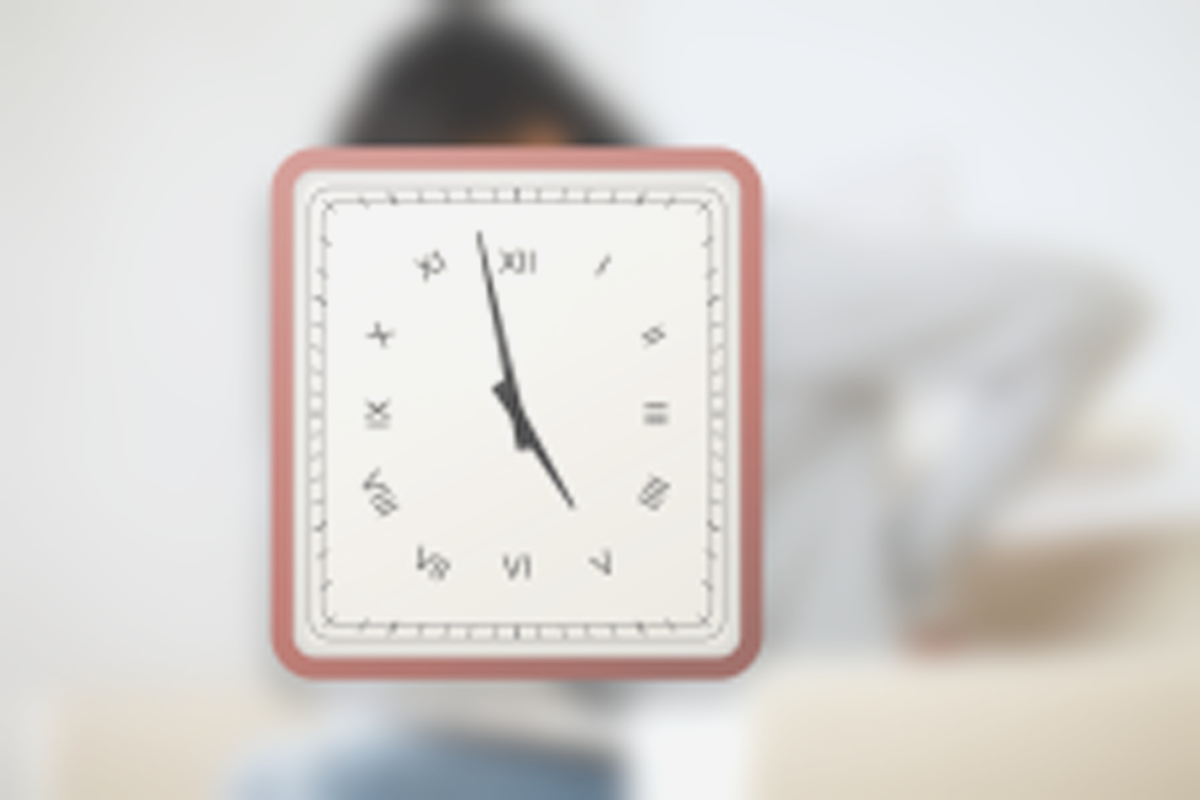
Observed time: 4.58
